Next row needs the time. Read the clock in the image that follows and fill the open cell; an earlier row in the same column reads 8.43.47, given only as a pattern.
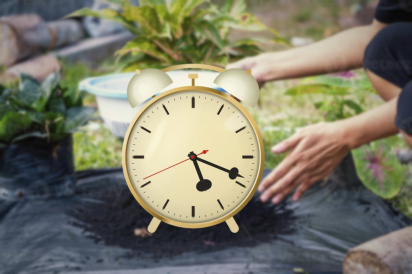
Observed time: 5.18.41
